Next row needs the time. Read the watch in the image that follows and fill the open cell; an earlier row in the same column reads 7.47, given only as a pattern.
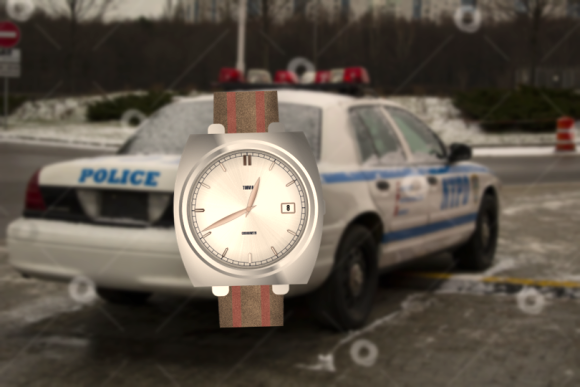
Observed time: 12.41
